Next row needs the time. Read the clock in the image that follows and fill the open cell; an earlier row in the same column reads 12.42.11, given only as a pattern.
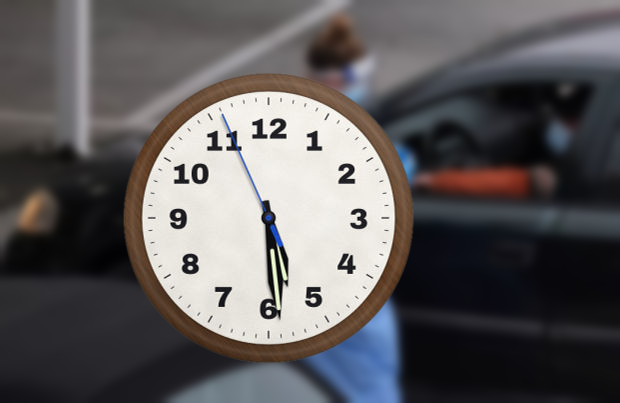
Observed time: 5.28.56
